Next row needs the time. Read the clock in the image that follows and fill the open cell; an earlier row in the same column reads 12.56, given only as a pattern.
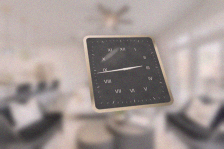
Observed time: 2.44
